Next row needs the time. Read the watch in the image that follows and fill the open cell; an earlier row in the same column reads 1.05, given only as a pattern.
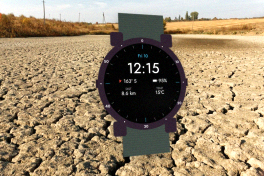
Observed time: 12.15
